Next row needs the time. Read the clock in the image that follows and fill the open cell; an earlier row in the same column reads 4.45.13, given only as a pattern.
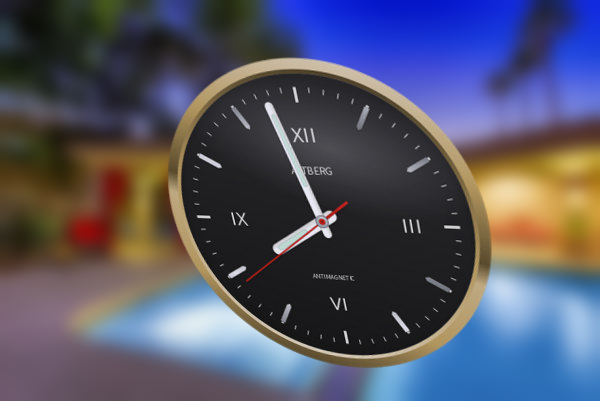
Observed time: 7.57.39
